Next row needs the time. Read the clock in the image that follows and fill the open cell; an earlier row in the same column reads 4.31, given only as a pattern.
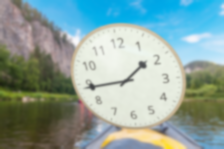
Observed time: 1.44
